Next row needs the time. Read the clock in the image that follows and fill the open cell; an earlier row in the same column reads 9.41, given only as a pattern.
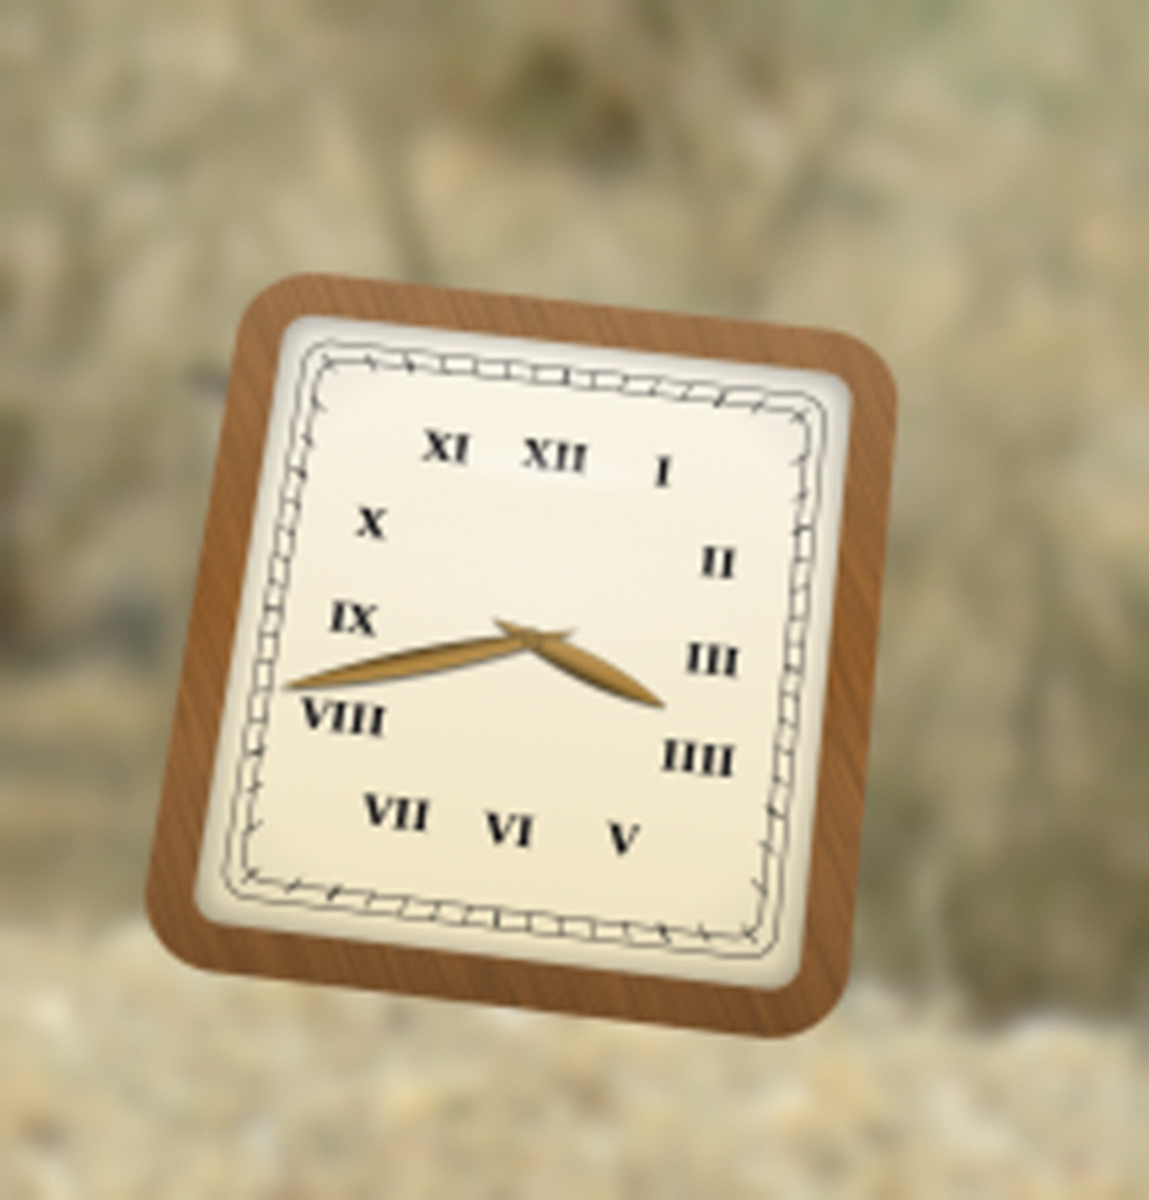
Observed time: 3.42
